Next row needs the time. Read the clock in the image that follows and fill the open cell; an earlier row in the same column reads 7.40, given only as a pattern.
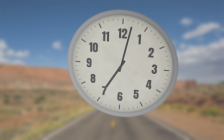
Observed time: 7.02
